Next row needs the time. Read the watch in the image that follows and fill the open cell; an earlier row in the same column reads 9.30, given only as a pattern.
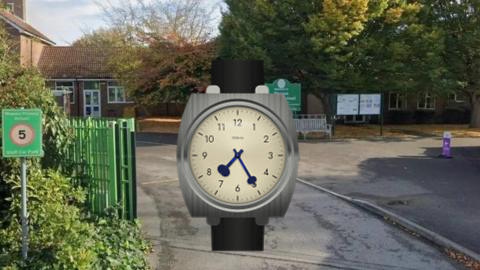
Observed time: 7.25
